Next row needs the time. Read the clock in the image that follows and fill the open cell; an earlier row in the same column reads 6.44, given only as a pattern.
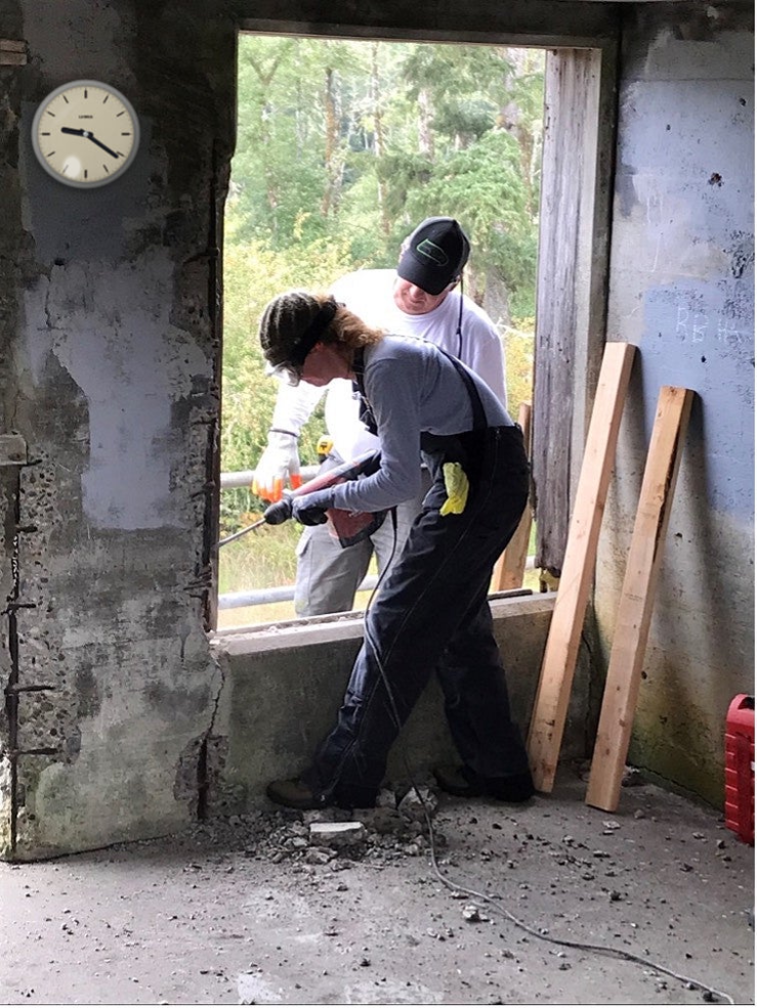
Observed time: 9.21
